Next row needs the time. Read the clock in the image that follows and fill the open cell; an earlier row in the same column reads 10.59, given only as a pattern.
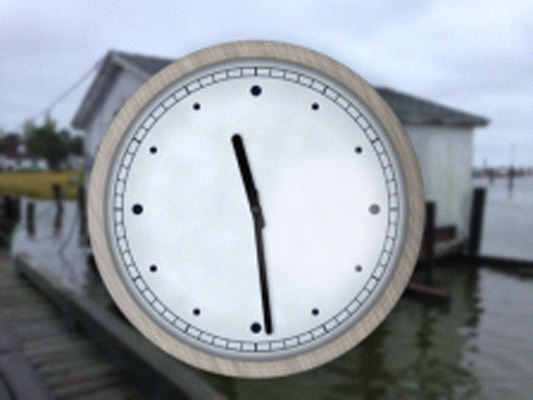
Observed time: 11.29
